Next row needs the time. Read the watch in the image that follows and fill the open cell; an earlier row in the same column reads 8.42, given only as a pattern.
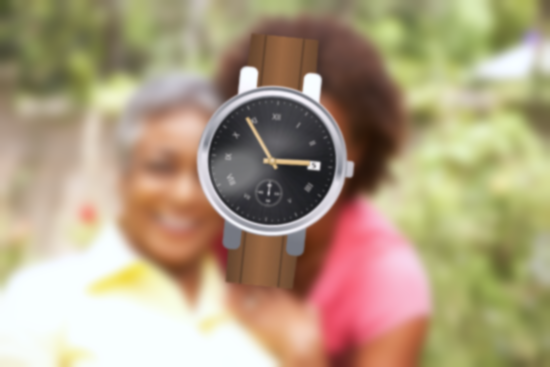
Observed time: 2.54
